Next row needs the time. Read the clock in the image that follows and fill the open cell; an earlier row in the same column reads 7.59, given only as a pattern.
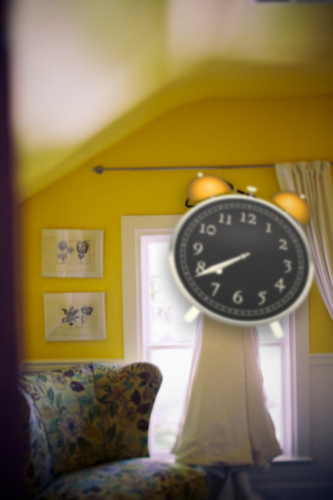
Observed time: 7.39
